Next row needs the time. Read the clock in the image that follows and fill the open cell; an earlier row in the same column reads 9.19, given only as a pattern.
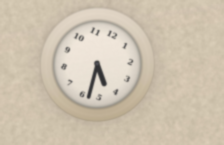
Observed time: 4.28
